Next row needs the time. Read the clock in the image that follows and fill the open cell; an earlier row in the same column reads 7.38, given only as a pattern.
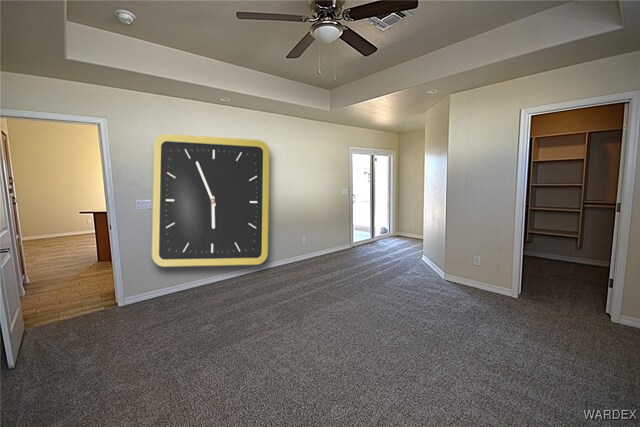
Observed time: 5.56
